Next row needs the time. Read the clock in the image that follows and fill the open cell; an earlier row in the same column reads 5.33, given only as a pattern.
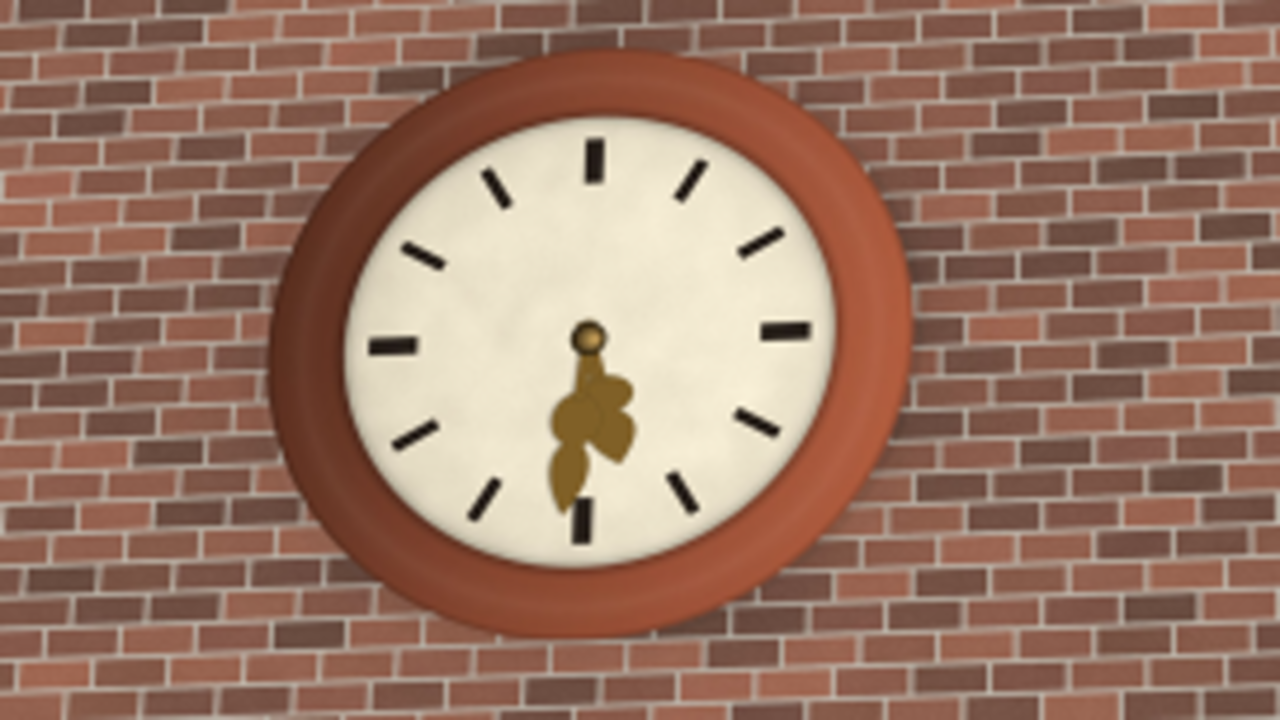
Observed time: 5.31
